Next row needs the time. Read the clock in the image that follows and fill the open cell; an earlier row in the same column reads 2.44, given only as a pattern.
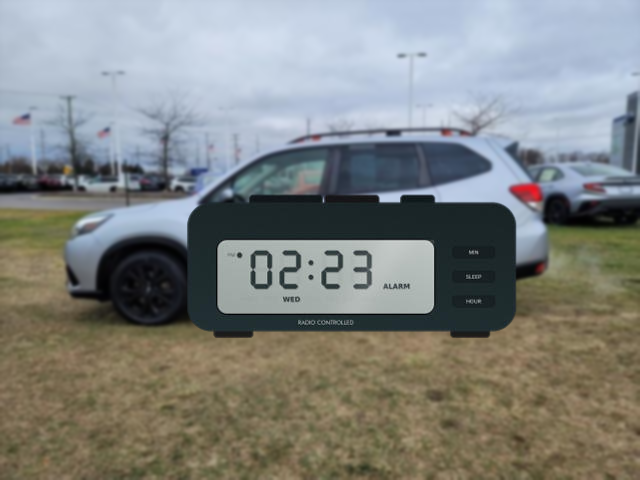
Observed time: 2.23
